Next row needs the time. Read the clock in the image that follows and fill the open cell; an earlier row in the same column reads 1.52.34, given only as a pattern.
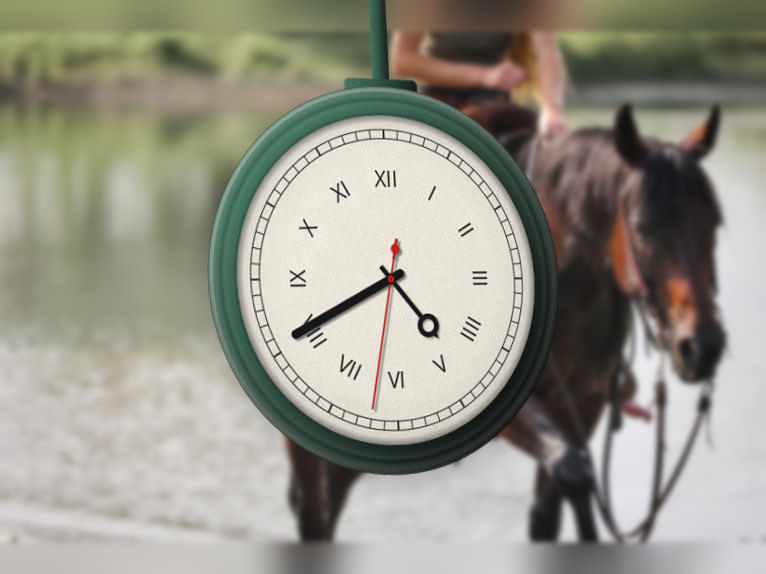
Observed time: 4.40.32
